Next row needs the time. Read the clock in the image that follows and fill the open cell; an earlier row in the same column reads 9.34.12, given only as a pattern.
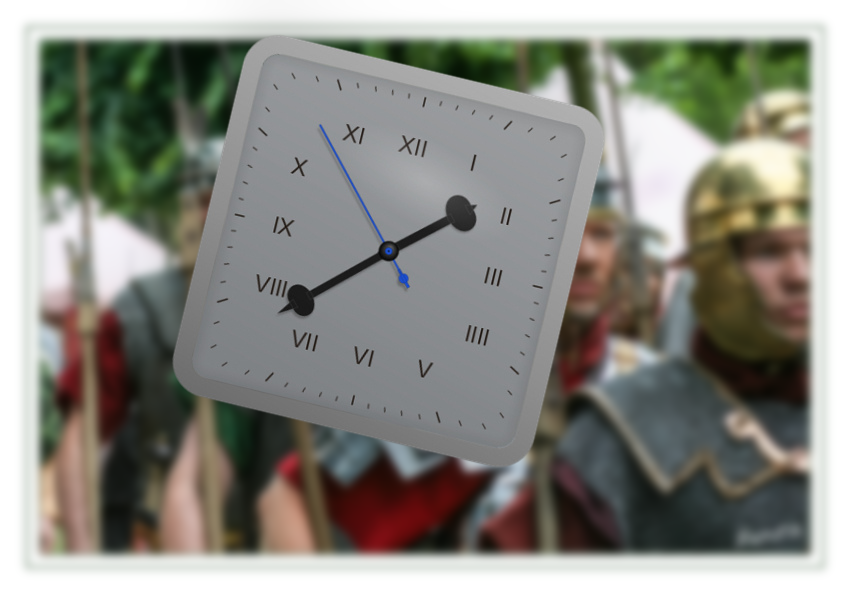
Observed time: 1.37.53
